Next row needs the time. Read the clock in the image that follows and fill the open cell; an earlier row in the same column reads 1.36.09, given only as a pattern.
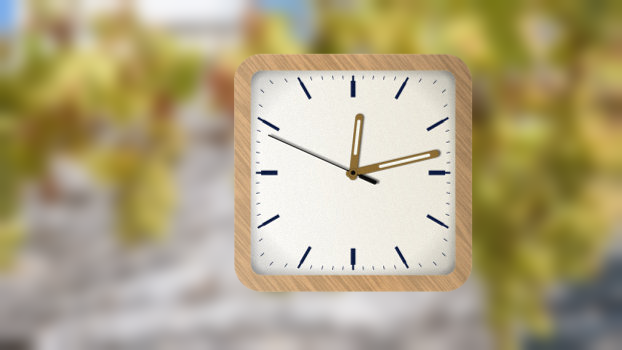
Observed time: 12.12.49
